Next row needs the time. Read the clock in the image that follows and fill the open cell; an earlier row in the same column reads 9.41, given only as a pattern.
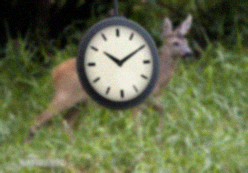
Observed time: 10.10
